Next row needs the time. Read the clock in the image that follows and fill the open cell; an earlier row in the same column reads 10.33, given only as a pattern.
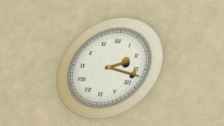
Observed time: 2.17
